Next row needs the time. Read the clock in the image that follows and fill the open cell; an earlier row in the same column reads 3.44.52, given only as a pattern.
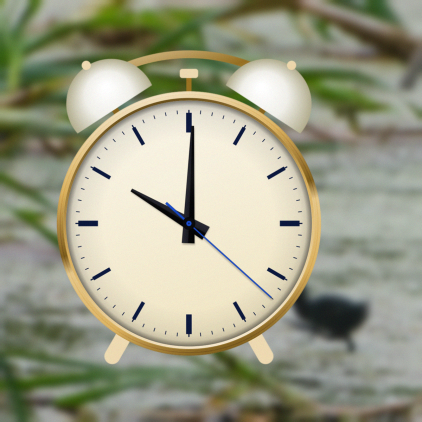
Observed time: 10.00.22
